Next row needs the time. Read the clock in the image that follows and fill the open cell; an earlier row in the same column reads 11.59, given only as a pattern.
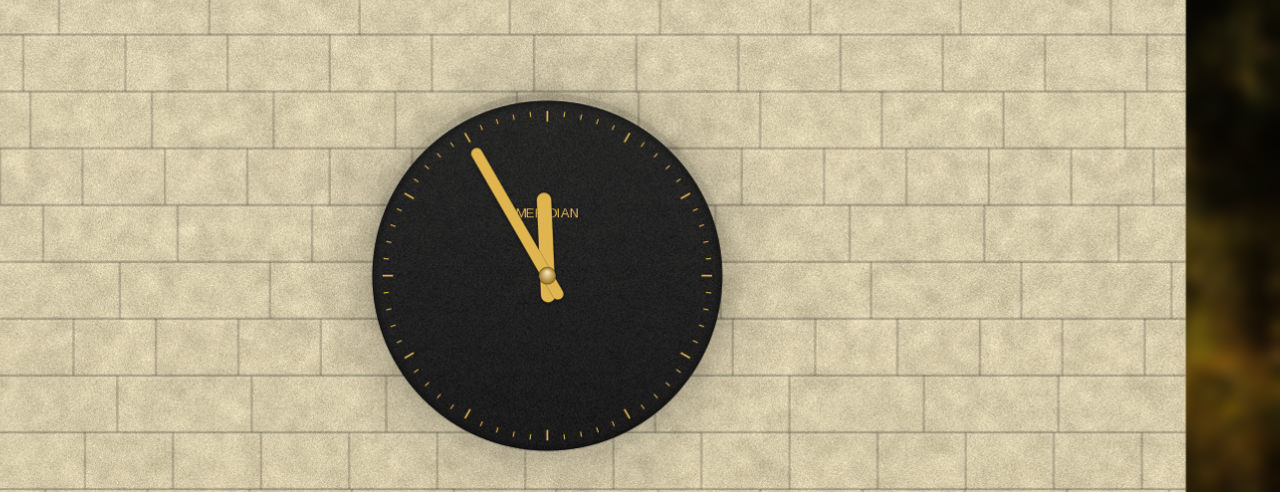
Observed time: 11.55
